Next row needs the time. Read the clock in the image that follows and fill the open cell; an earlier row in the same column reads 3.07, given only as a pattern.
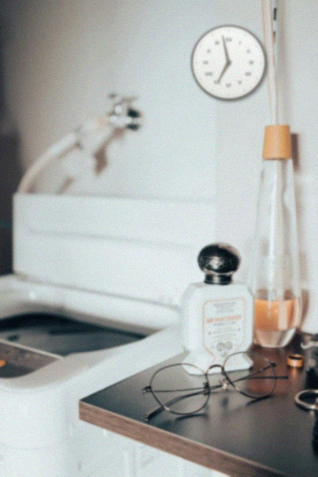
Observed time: 6.58
